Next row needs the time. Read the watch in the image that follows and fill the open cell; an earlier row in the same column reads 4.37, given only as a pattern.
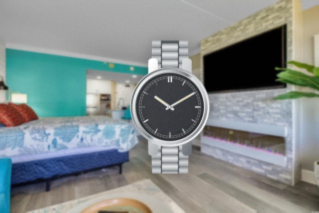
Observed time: 10.10
